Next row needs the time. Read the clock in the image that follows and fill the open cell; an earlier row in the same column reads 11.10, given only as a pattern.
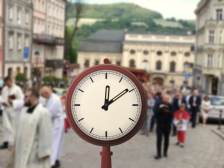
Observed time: 12.09
